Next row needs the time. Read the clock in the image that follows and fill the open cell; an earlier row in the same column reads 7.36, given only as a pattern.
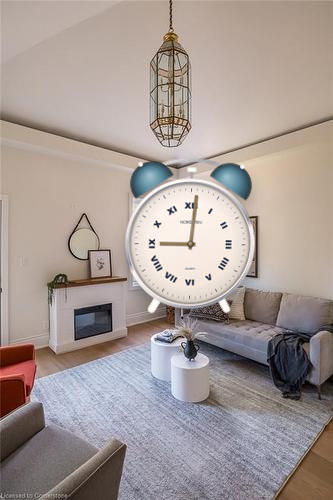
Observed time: 9.01
